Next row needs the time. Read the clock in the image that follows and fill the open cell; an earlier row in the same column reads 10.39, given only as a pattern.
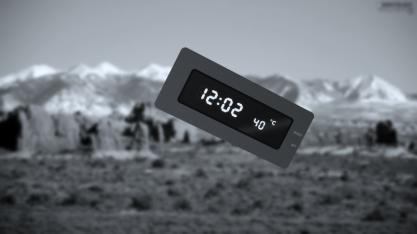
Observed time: 12.02
